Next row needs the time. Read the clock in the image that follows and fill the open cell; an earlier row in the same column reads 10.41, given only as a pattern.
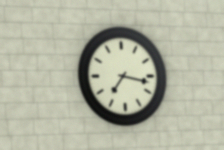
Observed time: 7.17
